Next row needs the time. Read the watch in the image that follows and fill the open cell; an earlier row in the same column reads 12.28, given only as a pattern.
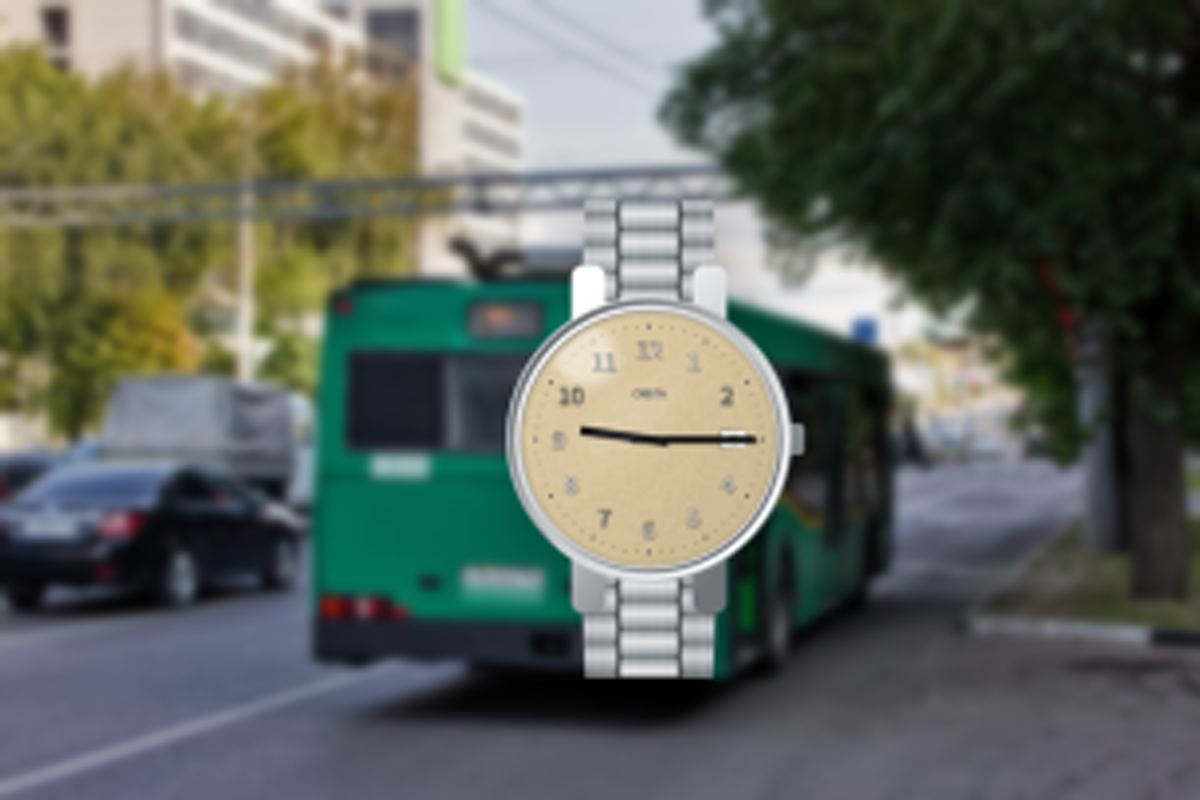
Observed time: 9.15
